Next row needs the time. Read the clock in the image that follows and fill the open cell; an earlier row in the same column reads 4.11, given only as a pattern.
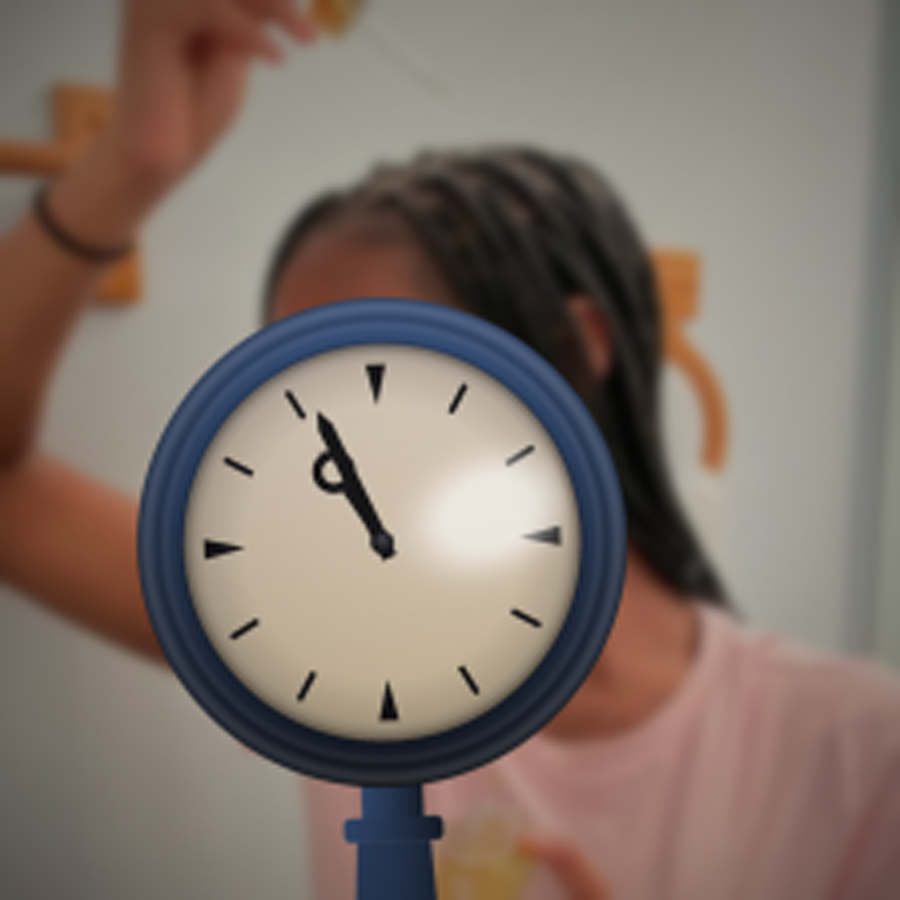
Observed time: 10.56
